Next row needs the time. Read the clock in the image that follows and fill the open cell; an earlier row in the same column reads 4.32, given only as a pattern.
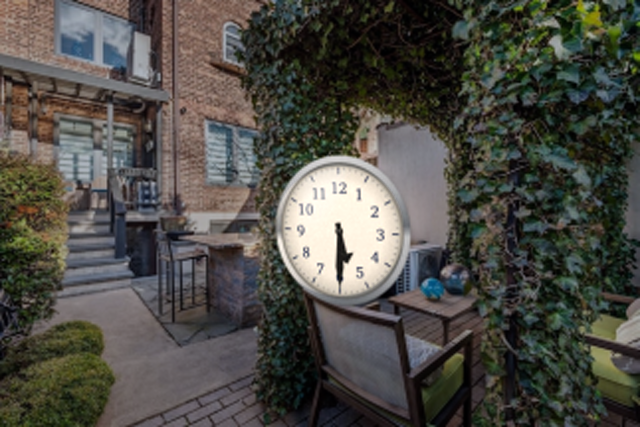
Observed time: 5.30
